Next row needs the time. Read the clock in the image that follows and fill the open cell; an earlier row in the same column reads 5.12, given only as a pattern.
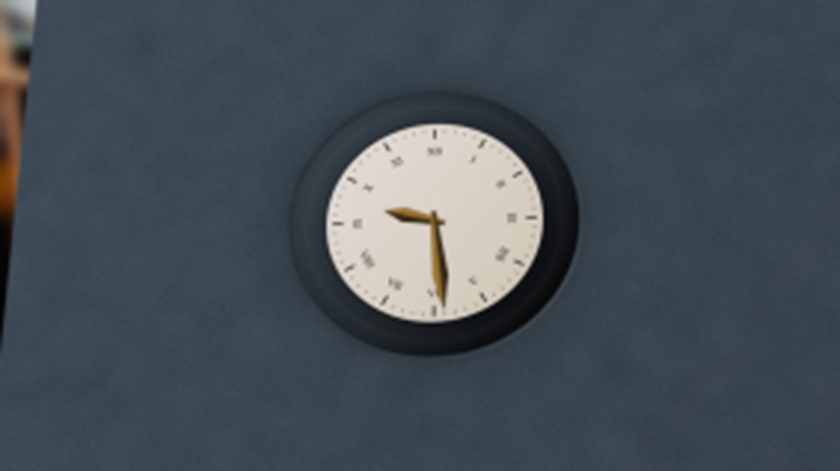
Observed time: 9.29
